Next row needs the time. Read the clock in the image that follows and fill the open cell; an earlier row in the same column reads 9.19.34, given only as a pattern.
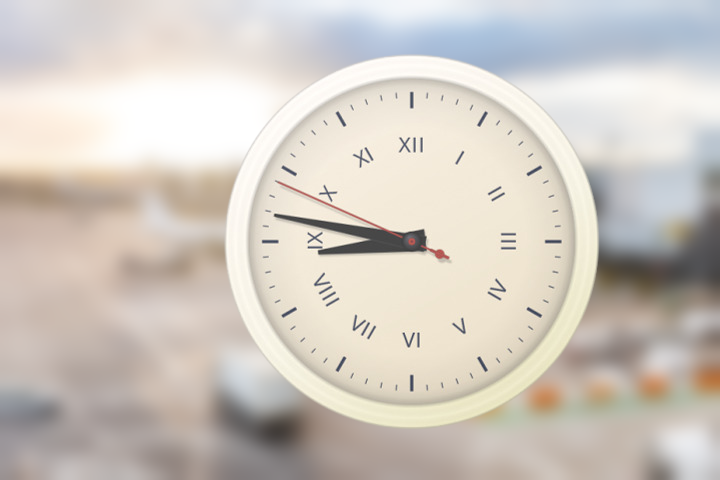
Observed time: 8.46.49
